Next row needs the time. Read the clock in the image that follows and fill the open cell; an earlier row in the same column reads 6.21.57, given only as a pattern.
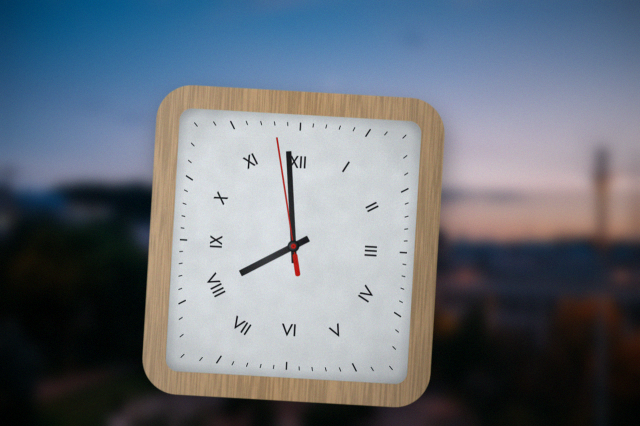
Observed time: 7.58.58
